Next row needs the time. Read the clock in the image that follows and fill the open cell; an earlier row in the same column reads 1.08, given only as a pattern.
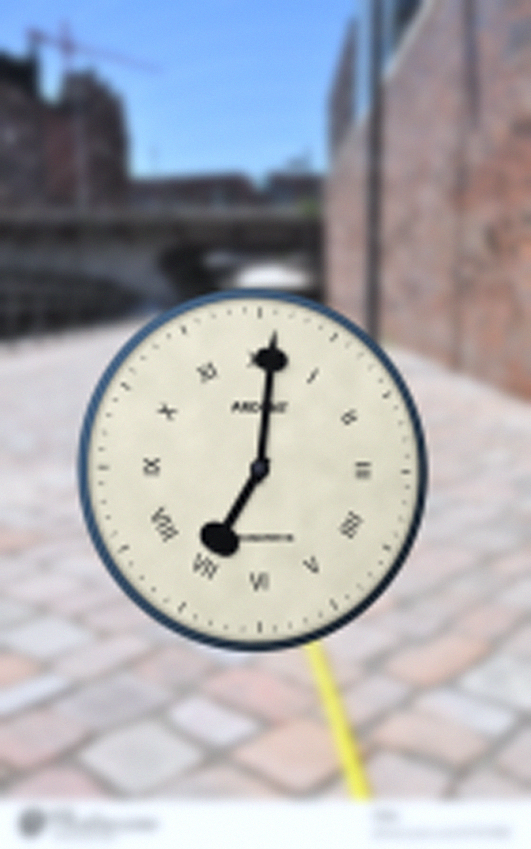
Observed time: 7.01
